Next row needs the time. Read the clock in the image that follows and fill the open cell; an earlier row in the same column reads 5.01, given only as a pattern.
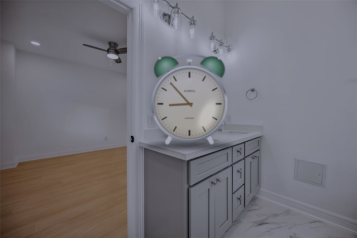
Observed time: 8.53
